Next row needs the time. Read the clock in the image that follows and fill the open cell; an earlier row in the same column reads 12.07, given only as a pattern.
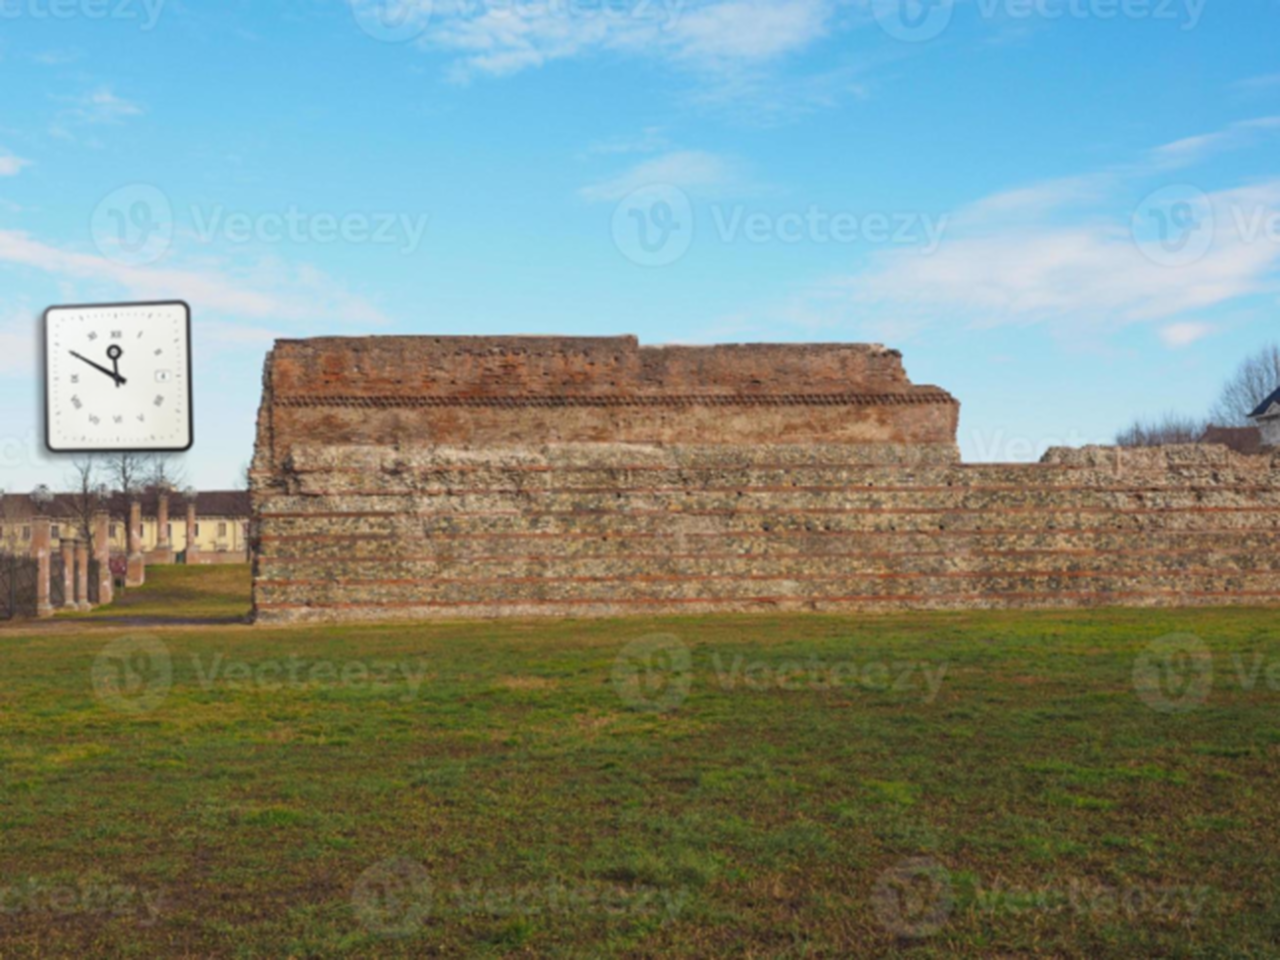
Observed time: 11.50
